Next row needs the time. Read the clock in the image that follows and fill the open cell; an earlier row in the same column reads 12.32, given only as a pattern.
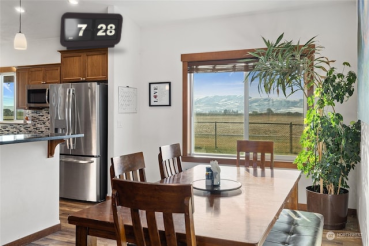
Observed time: 7.28
